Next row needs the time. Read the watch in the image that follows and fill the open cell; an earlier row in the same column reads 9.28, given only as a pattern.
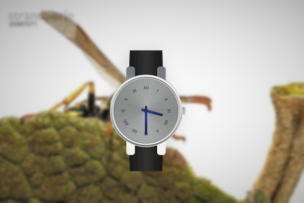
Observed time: 3.30
